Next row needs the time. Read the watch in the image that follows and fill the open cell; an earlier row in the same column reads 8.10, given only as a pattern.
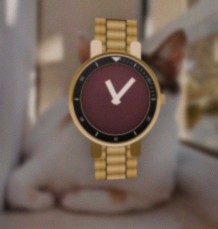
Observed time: 11.07
